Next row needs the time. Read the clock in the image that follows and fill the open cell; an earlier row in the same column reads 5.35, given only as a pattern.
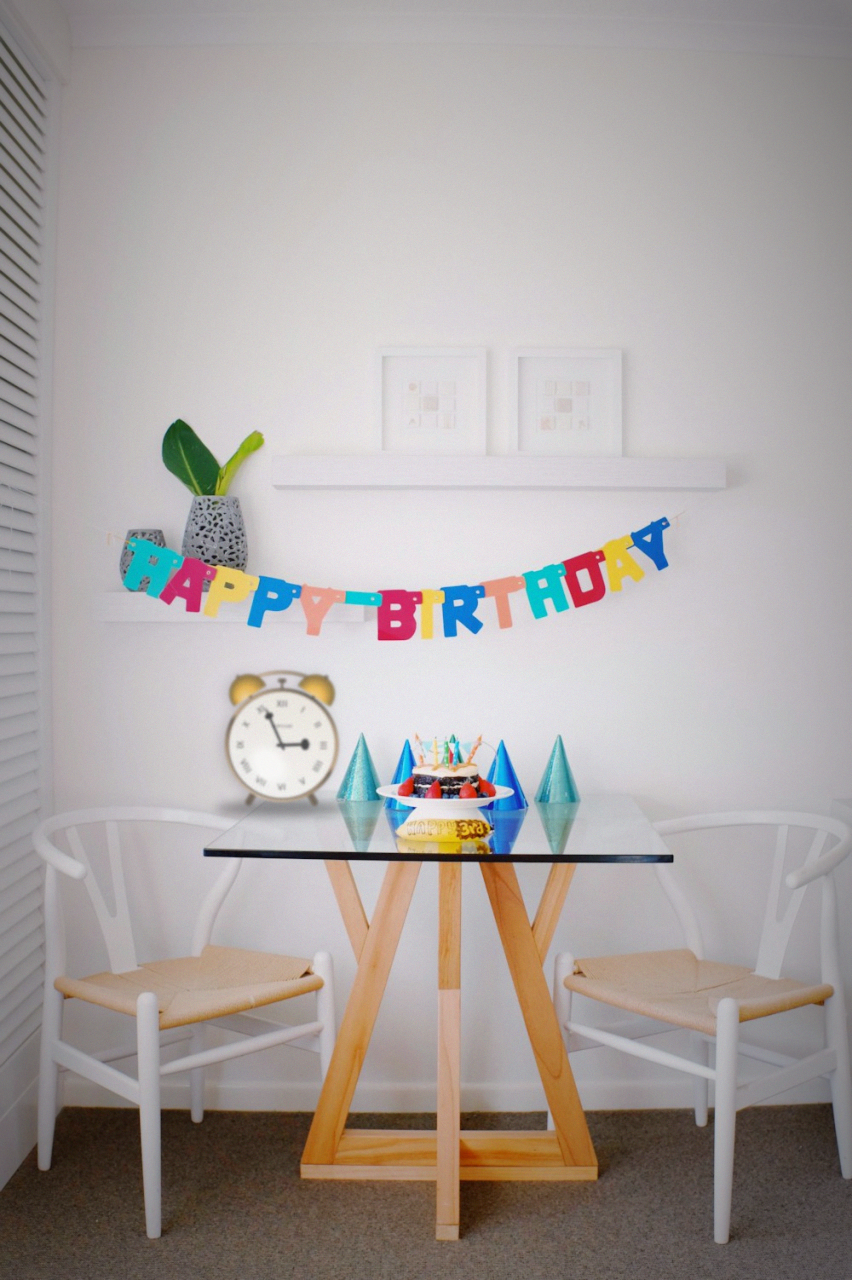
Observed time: 2.56
